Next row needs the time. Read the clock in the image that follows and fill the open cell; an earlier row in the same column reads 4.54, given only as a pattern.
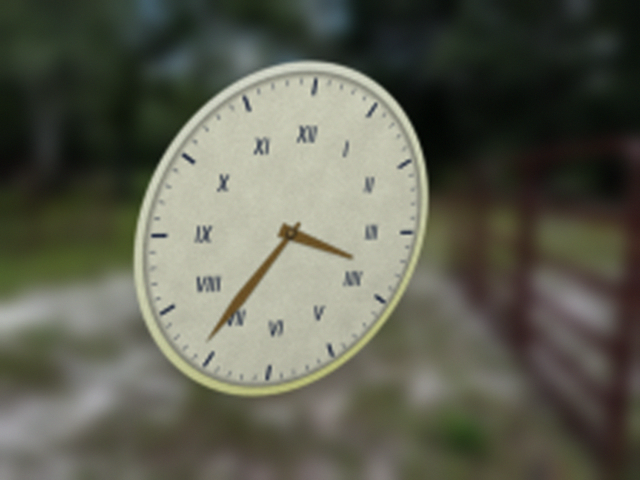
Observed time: 3.36
